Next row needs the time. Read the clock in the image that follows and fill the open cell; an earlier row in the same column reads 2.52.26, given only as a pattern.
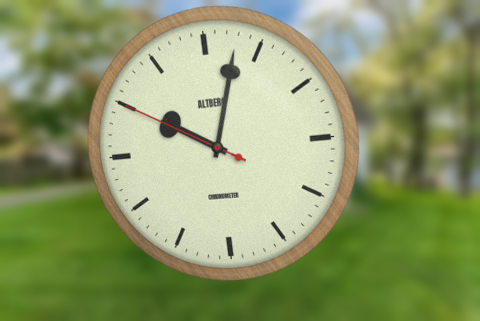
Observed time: 10.02.50
